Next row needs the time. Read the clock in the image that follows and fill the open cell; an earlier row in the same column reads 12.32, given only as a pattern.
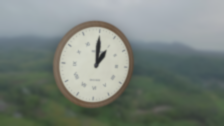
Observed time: 1.00
